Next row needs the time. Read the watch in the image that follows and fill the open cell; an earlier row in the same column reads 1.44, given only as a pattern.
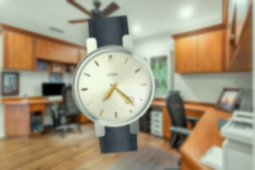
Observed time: 7.23
